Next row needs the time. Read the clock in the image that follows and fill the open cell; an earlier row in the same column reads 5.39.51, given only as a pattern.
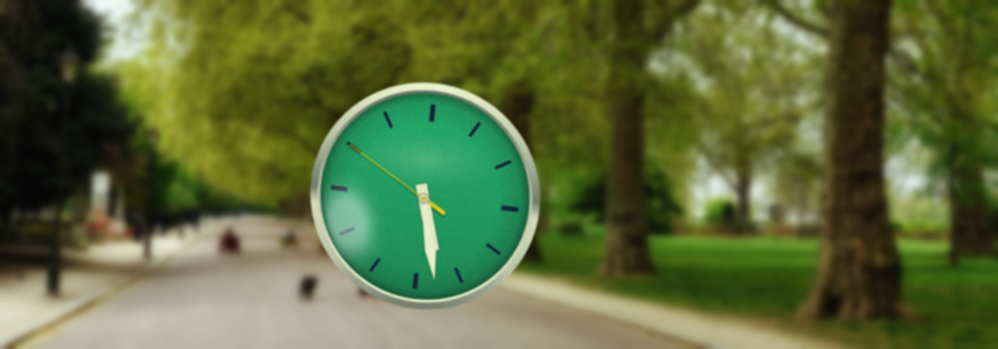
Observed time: 5.27.50
